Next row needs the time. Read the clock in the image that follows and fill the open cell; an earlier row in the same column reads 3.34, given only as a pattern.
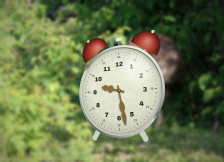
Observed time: 9.28
